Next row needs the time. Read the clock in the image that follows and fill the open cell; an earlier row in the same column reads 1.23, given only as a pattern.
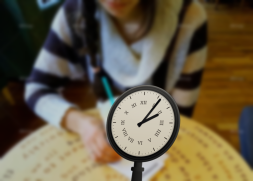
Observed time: 2.06
